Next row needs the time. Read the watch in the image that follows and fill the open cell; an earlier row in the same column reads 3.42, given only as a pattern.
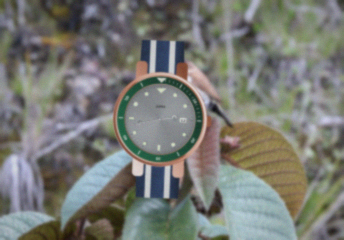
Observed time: 2.43
